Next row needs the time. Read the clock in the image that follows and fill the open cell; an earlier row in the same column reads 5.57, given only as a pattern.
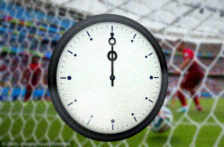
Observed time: 12.00
